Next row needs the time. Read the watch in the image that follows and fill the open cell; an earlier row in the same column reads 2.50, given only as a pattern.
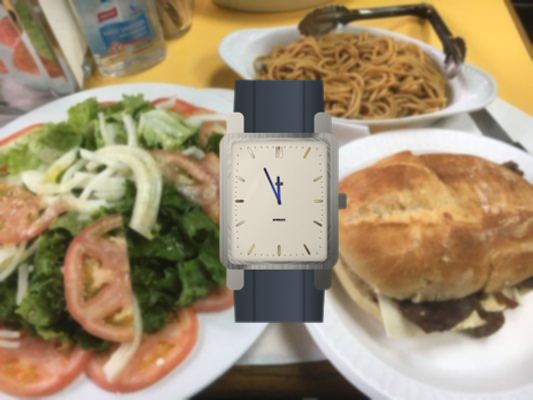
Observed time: 11.56
